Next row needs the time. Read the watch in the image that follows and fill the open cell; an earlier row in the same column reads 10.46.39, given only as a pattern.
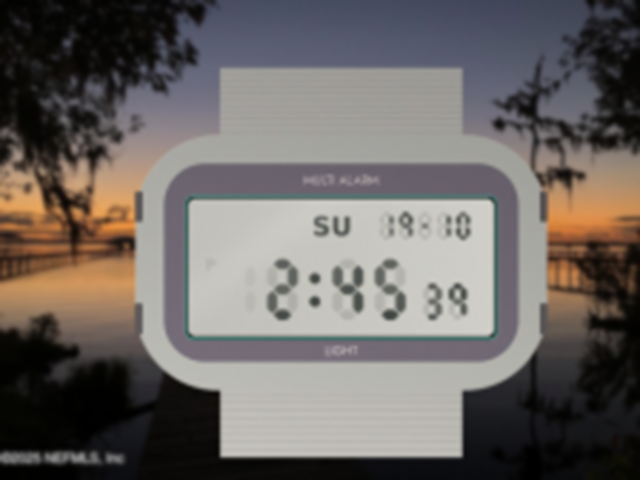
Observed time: 2.45.39
